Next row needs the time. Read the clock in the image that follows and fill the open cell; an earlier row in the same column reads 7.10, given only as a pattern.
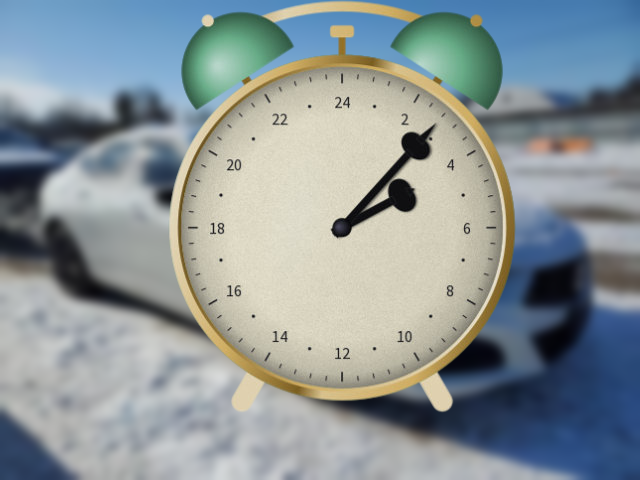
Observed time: 4.07
